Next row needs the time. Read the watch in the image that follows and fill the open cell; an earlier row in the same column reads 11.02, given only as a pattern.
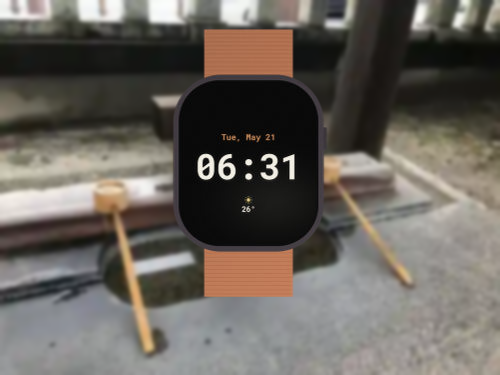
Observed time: 6.31
